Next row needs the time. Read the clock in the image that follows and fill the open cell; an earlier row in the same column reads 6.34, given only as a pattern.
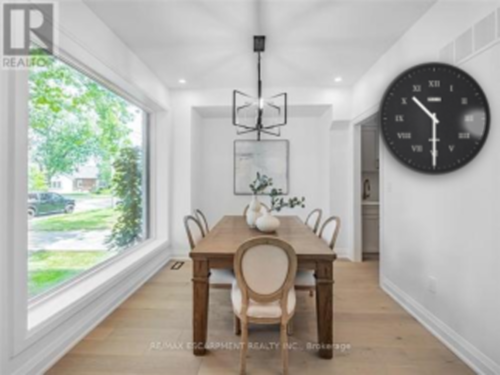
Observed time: 10.30
